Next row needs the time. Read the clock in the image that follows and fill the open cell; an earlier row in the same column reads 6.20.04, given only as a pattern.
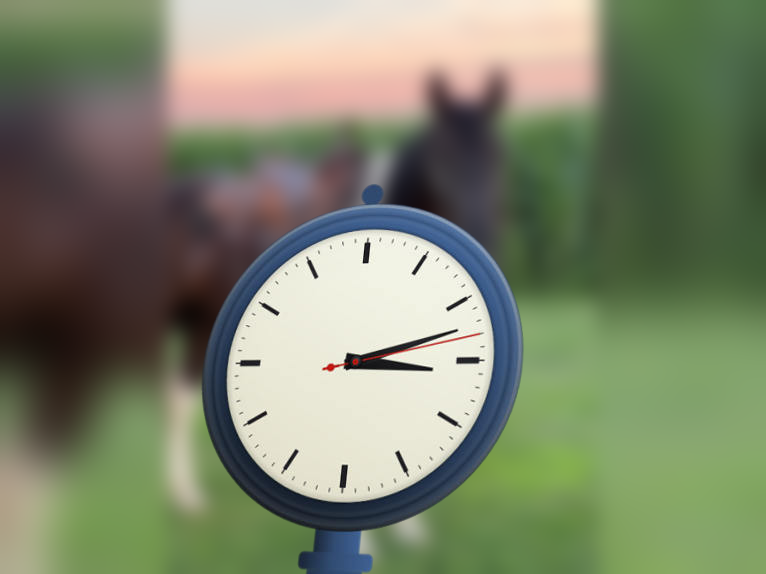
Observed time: 3.12.13
